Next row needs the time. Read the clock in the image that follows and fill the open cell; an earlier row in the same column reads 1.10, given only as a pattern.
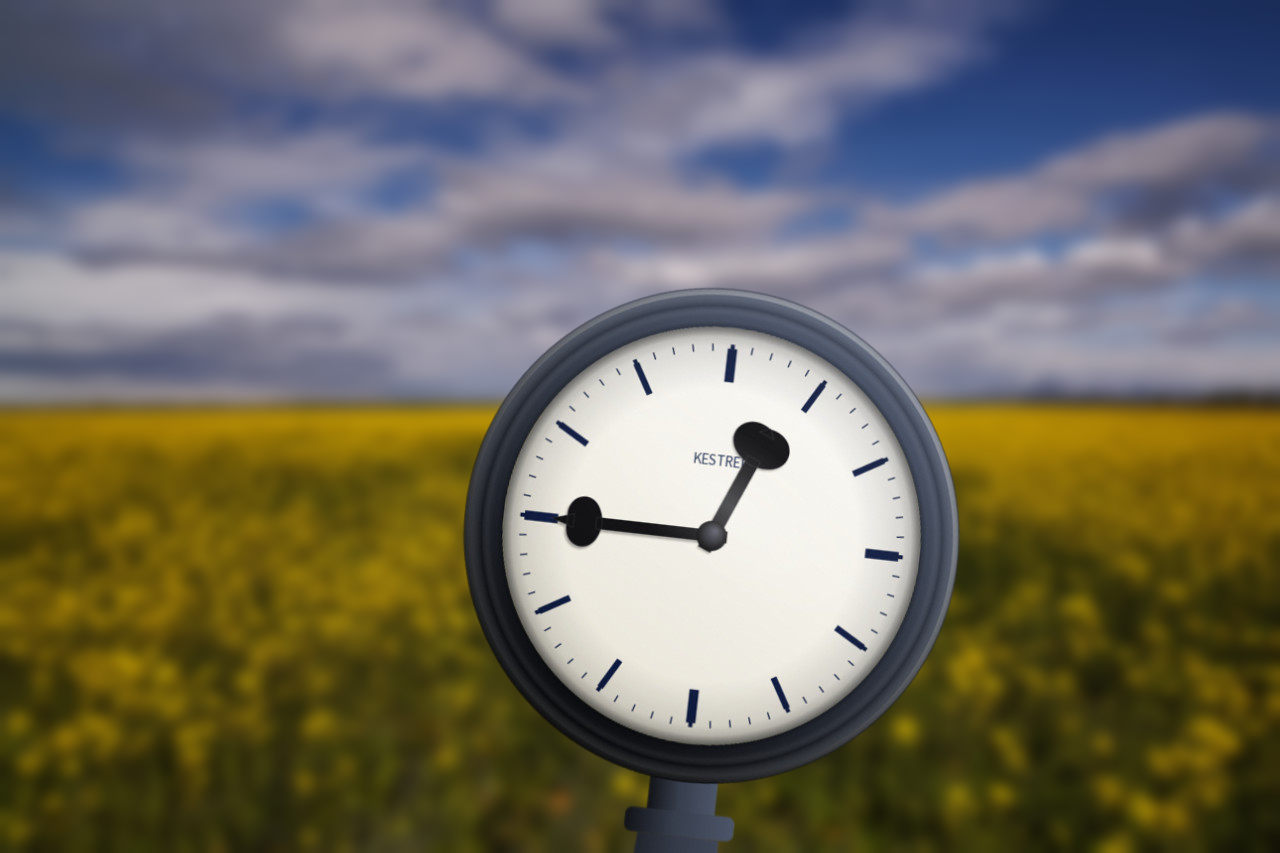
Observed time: 12.45
